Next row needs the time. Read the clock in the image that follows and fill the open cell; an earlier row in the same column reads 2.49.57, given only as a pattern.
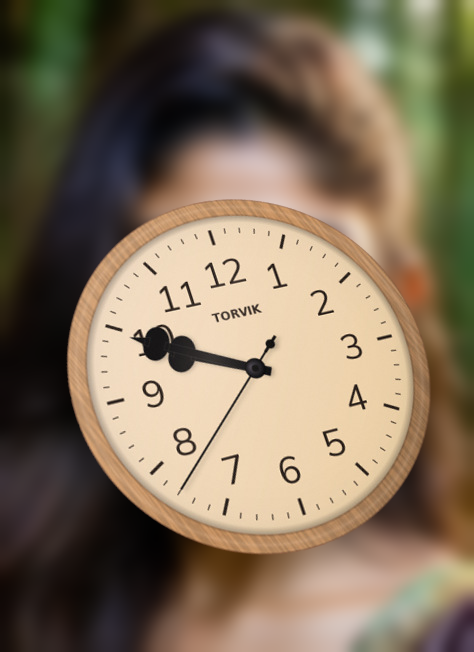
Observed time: 9.49.38
